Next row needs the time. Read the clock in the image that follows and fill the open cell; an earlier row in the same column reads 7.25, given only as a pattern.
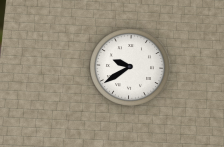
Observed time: 9.39
